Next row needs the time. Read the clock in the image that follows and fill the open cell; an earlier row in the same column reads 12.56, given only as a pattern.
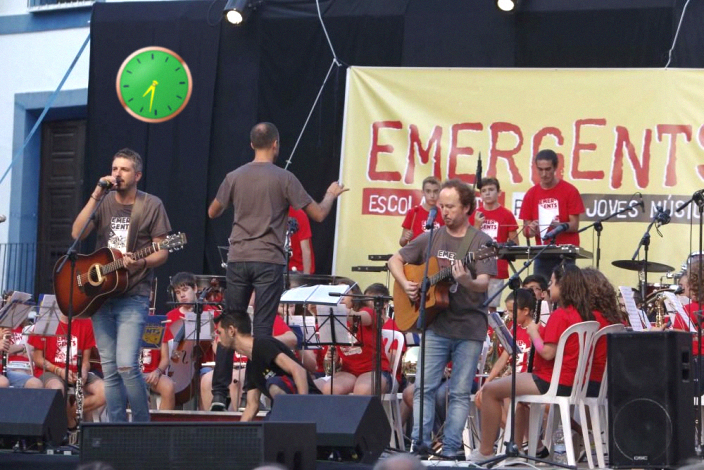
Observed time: 7.32
